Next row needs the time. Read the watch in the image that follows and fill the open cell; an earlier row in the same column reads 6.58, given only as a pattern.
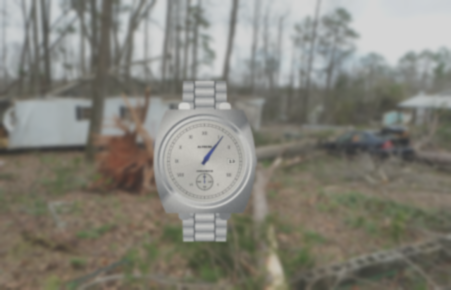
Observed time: 1.06
